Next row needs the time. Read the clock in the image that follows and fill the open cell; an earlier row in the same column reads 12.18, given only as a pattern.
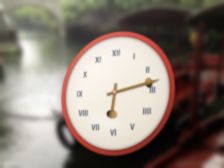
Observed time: 6.13
